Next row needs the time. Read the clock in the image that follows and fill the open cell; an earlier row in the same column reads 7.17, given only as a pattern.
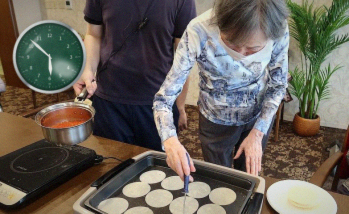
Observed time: 5.52
